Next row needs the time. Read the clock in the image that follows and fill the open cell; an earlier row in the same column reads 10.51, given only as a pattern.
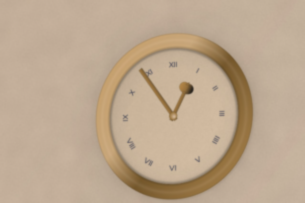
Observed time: 12.54
